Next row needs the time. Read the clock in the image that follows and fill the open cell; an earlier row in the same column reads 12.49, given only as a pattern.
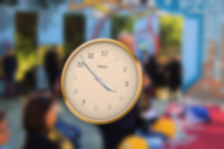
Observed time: 3.52
